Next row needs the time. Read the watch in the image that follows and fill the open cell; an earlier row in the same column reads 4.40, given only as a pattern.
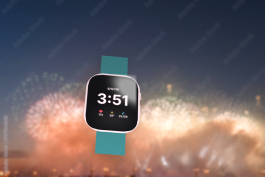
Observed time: 3.51
